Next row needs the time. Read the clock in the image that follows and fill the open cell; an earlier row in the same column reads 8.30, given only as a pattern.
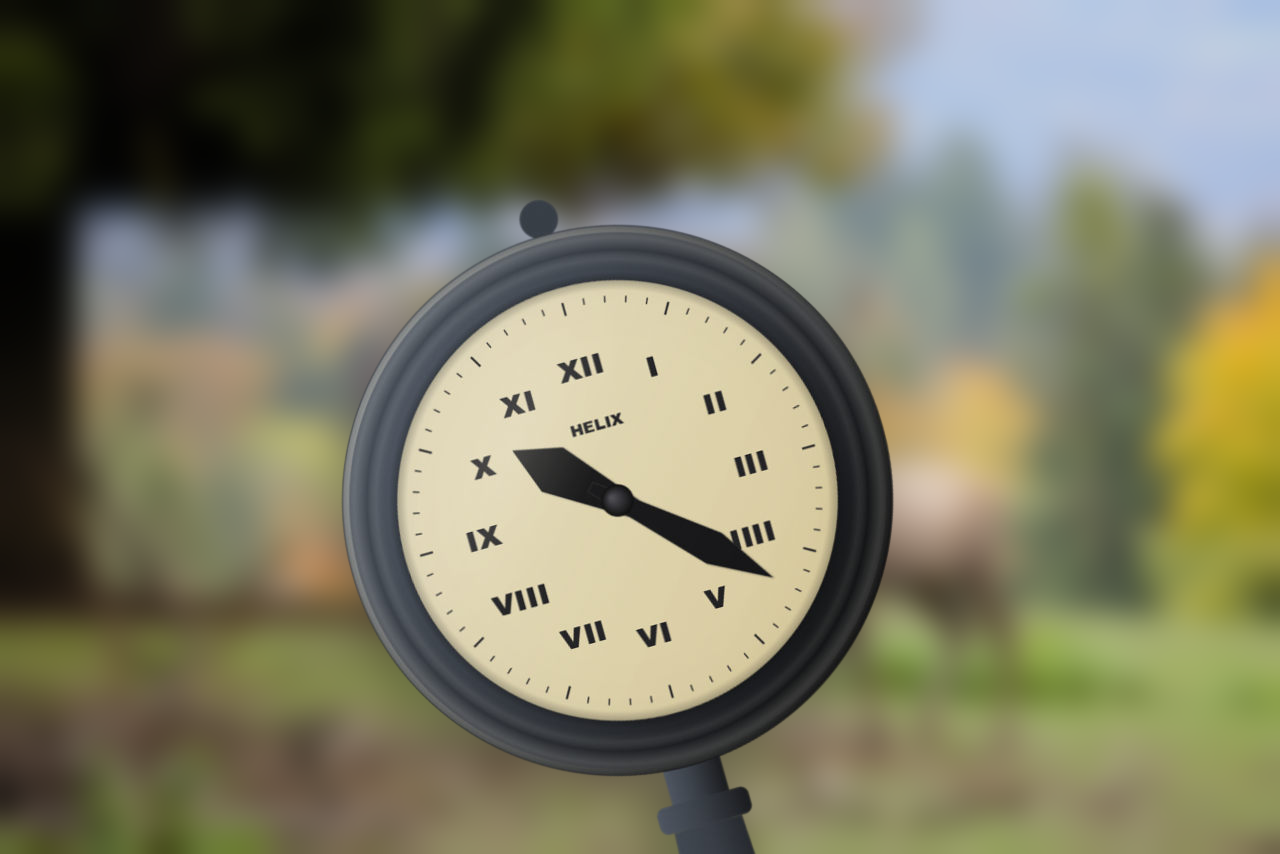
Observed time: 10.22
